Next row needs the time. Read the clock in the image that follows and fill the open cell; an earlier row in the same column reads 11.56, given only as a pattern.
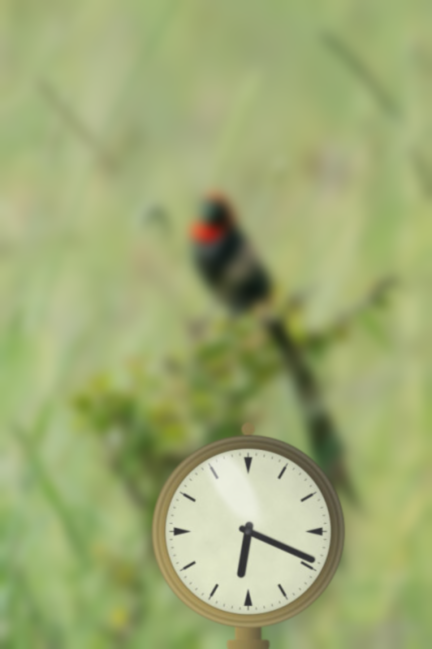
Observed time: 6.19
